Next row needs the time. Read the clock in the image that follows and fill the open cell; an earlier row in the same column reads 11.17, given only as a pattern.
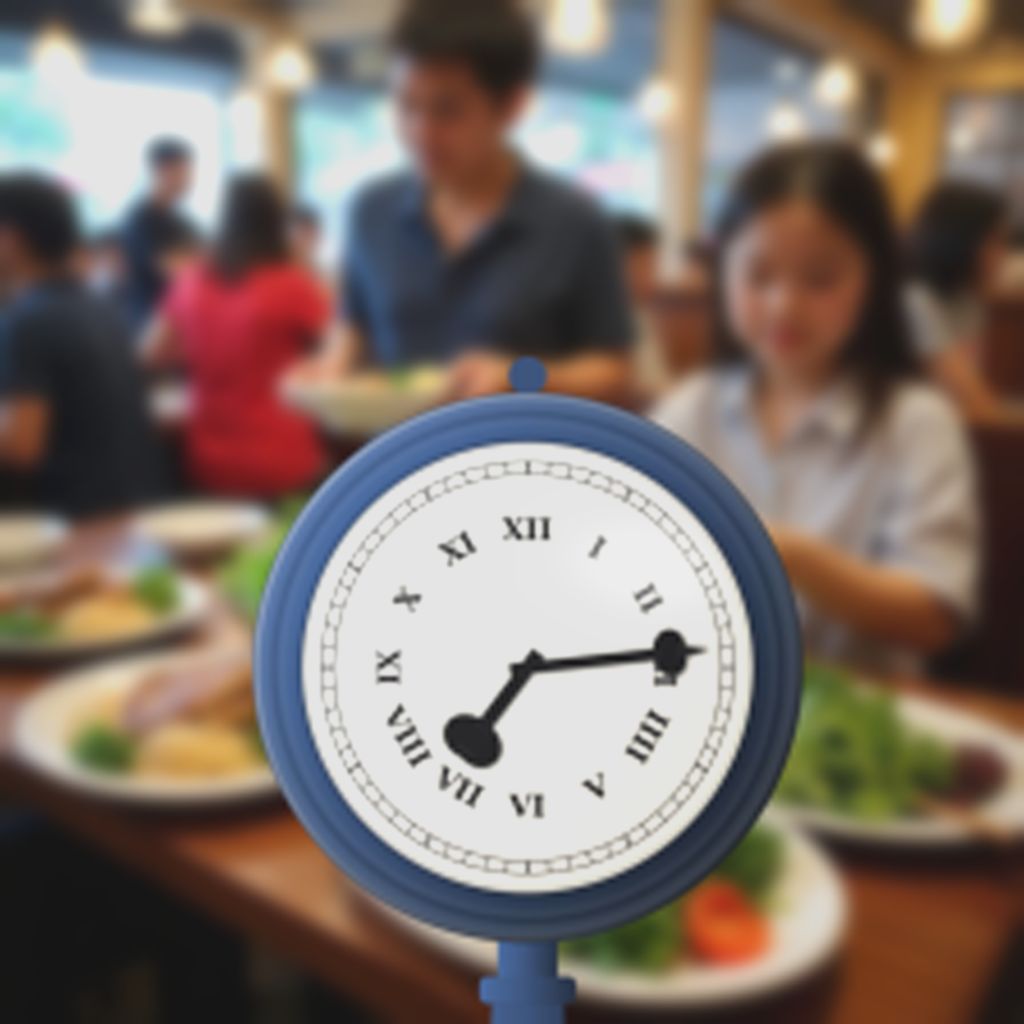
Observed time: 7.14
